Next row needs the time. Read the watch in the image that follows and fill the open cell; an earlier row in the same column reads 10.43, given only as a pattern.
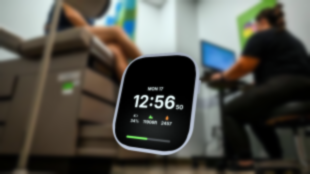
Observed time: 12.56
